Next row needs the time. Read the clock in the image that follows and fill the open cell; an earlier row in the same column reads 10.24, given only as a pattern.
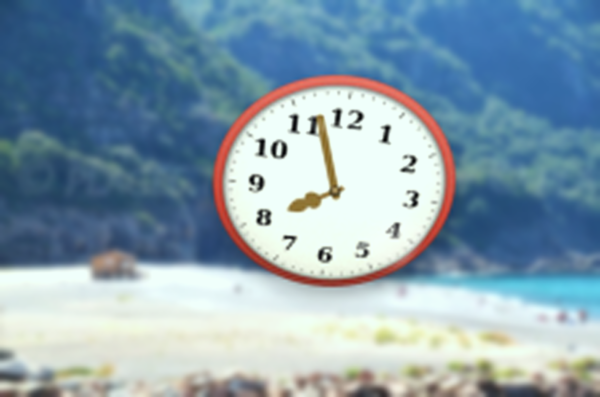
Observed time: 7.57
